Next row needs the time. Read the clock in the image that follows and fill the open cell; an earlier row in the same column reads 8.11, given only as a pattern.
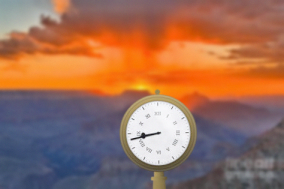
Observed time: 8.43
